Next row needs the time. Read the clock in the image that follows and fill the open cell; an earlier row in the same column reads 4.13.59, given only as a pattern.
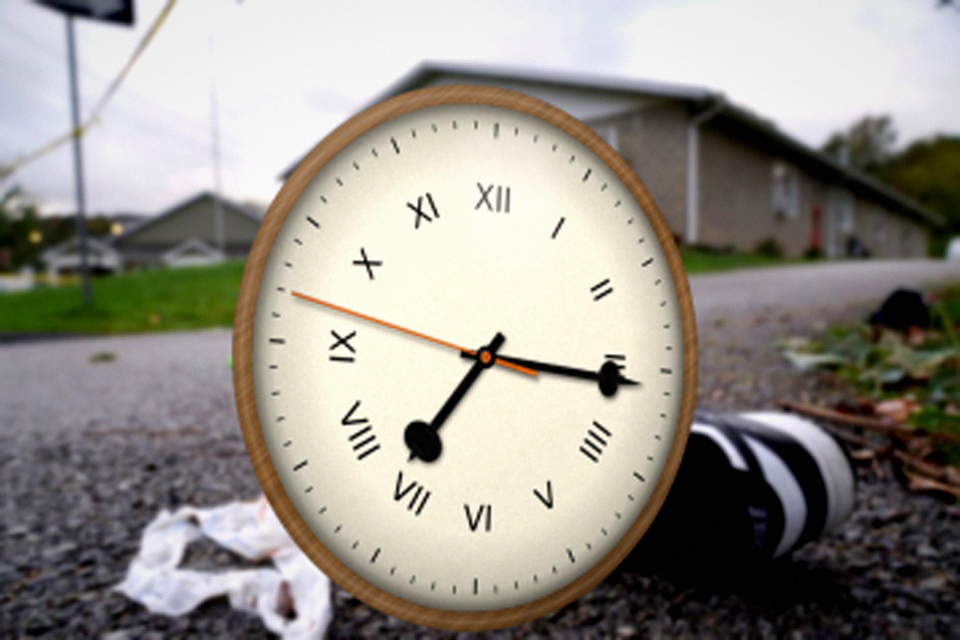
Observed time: 7.15.47
